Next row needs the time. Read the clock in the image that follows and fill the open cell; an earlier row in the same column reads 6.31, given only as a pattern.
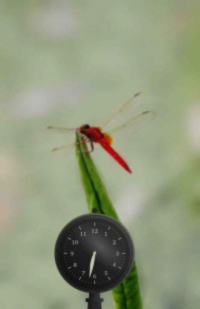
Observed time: 6.32
